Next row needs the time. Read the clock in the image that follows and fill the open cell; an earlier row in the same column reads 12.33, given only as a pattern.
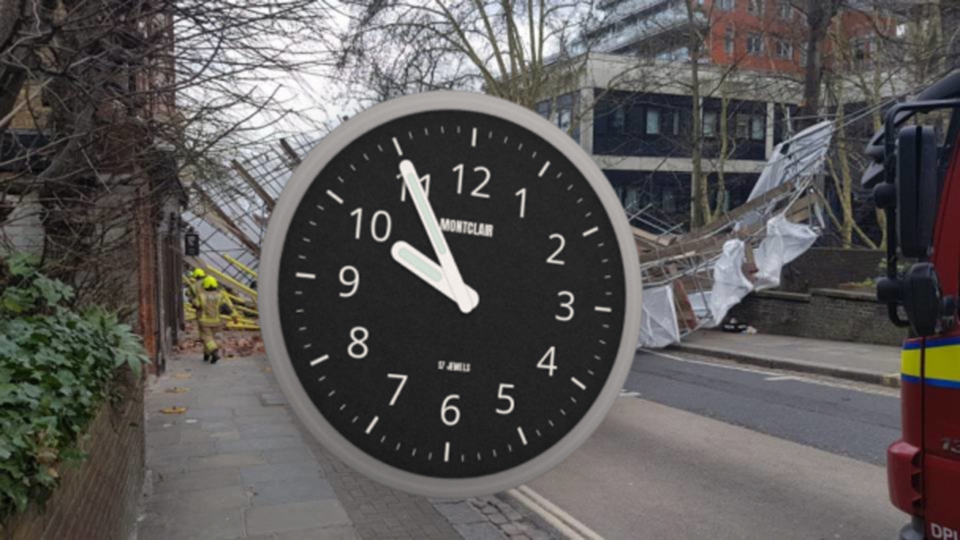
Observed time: 9.55
